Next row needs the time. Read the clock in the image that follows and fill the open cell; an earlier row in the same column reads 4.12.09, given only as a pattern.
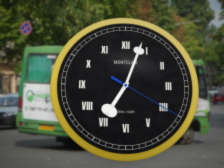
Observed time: 7.03.20
